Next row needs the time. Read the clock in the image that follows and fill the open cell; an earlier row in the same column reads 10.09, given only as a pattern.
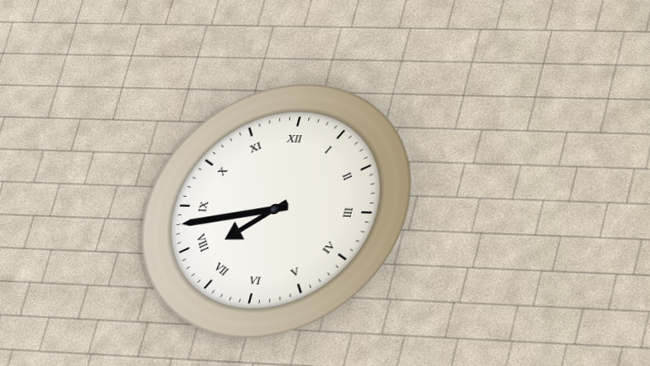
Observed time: 7.43
